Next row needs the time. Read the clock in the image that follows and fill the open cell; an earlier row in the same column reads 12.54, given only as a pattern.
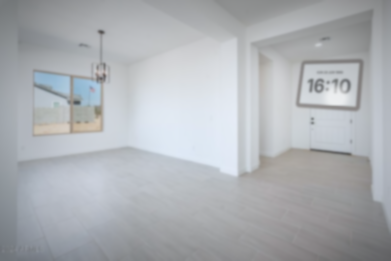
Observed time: 16.10
